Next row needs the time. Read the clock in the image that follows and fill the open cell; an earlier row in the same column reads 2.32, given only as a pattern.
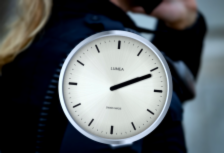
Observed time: 2.11
